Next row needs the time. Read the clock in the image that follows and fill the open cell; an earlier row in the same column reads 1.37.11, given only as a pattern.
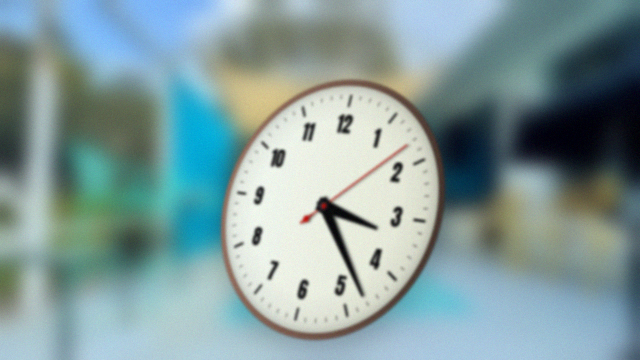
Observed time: 3.23.08
